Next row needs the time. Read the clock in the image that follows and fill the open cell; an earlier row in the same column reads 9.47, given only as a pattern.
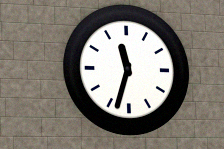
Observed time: 11.33
